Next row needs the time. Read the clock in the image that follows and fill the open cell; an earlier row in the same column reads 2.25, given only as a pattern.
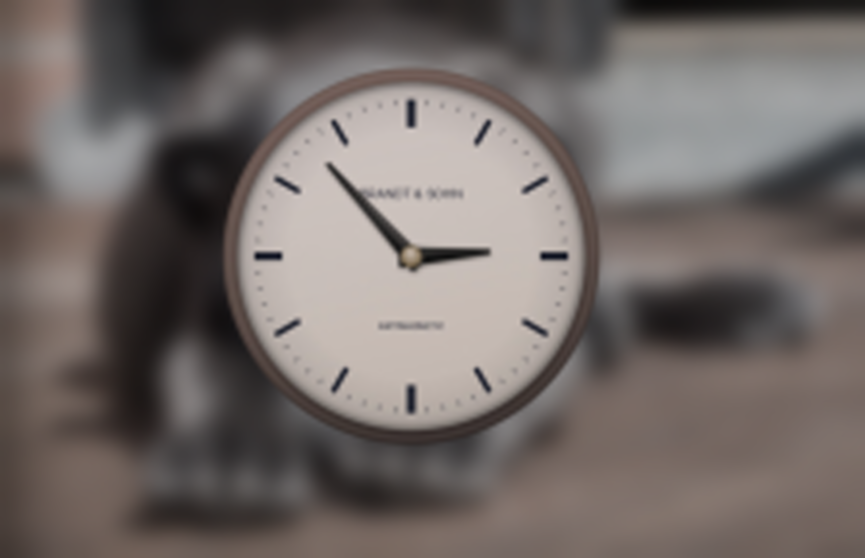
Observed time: 2.53
